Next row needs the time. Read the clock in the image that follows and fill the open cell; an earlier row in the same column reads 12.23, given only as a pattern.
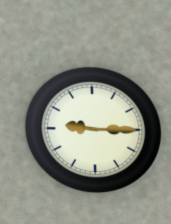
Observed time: 9.15
